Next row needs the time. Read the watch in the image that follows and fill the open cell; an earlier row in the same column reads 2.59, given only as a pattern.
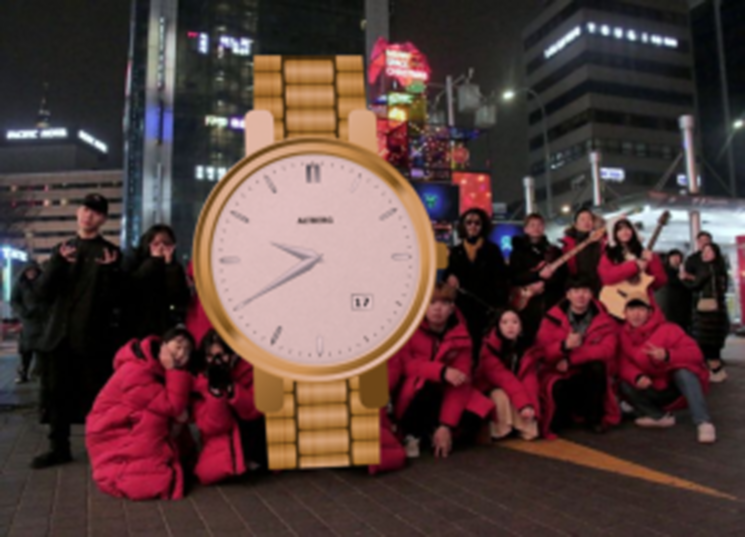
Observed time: 9.40
